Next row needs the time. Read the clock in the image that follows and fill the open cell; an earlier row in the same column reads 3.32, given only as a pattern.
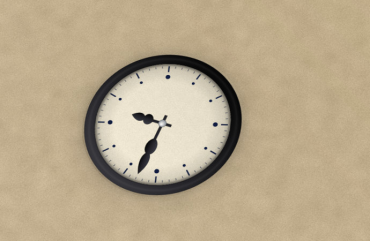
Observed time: 9.33
